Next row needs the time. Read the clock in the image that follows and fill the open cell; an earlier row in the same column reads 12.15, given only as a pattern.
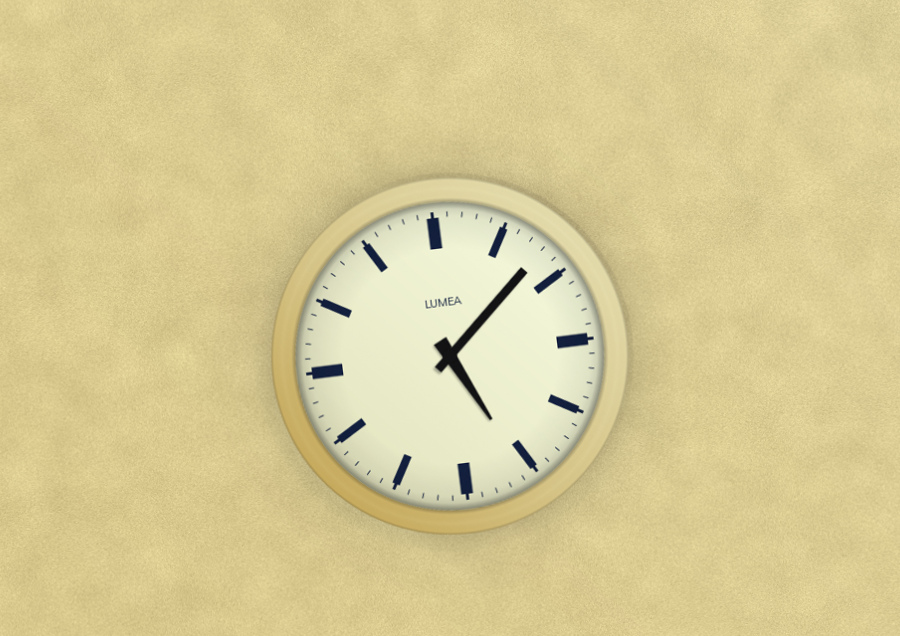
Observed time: 5.08
